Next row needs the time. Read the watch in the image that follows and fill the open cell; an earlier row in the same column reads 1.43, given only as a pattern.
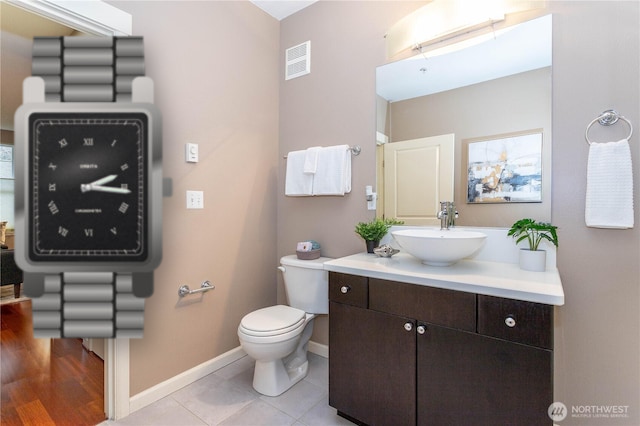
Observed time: 2.16
